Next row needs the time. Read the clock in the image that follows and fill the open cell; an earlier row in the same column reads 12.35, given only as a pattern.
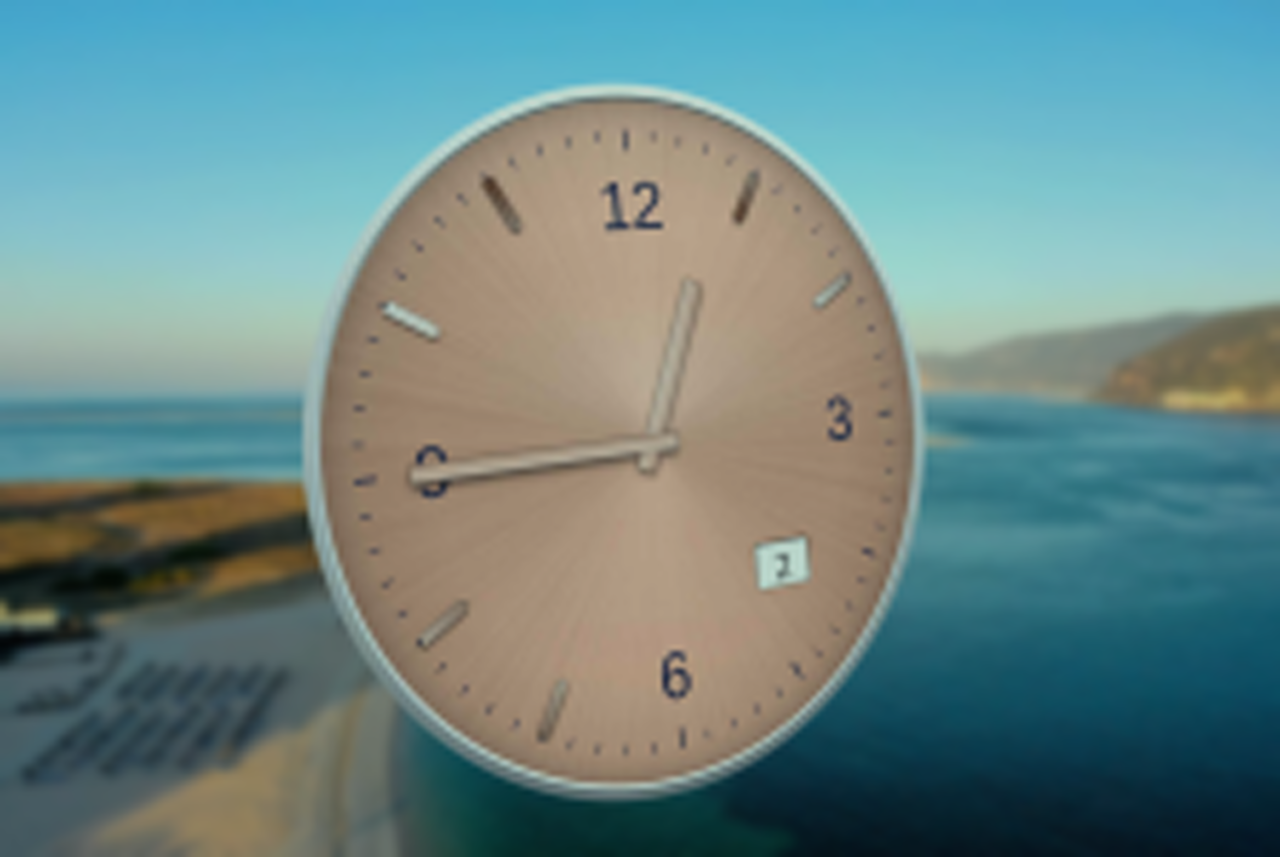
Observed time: 12.45
